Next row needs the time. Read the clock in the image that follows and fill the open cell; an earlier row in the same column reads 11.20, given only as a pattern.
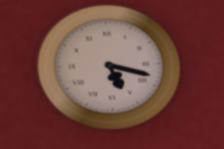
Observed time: 5.18
